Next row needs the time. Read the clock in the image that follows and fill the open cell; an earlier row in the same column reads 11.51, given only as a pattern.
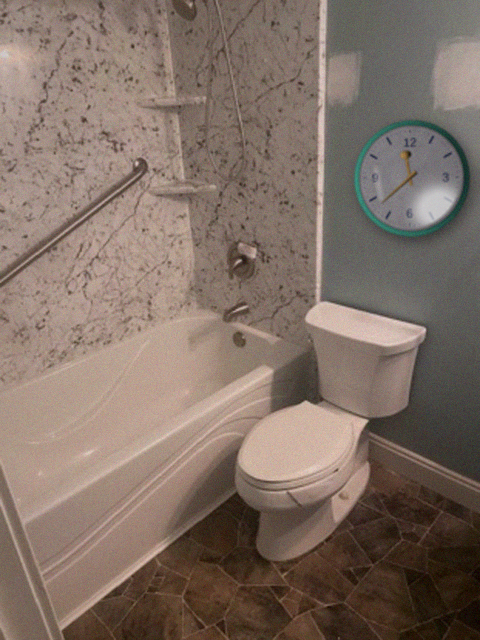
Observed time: 11.38
